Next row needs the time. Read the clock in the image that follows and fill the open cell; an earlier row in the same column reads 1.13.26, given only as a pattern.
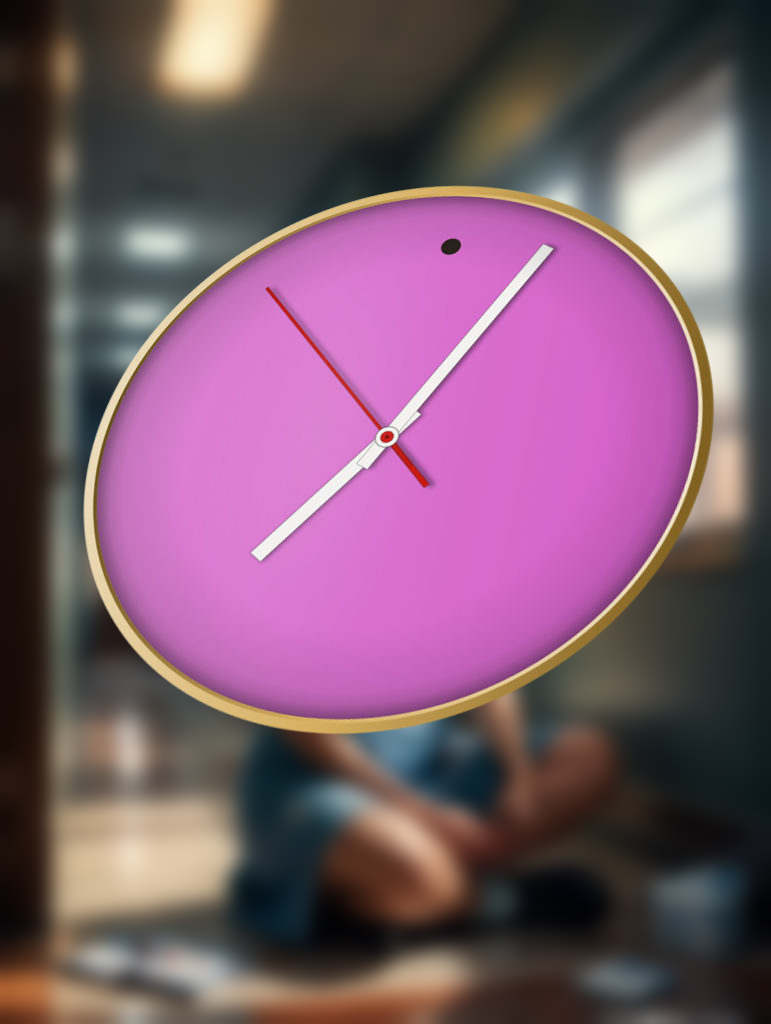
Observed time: 7.03.52
